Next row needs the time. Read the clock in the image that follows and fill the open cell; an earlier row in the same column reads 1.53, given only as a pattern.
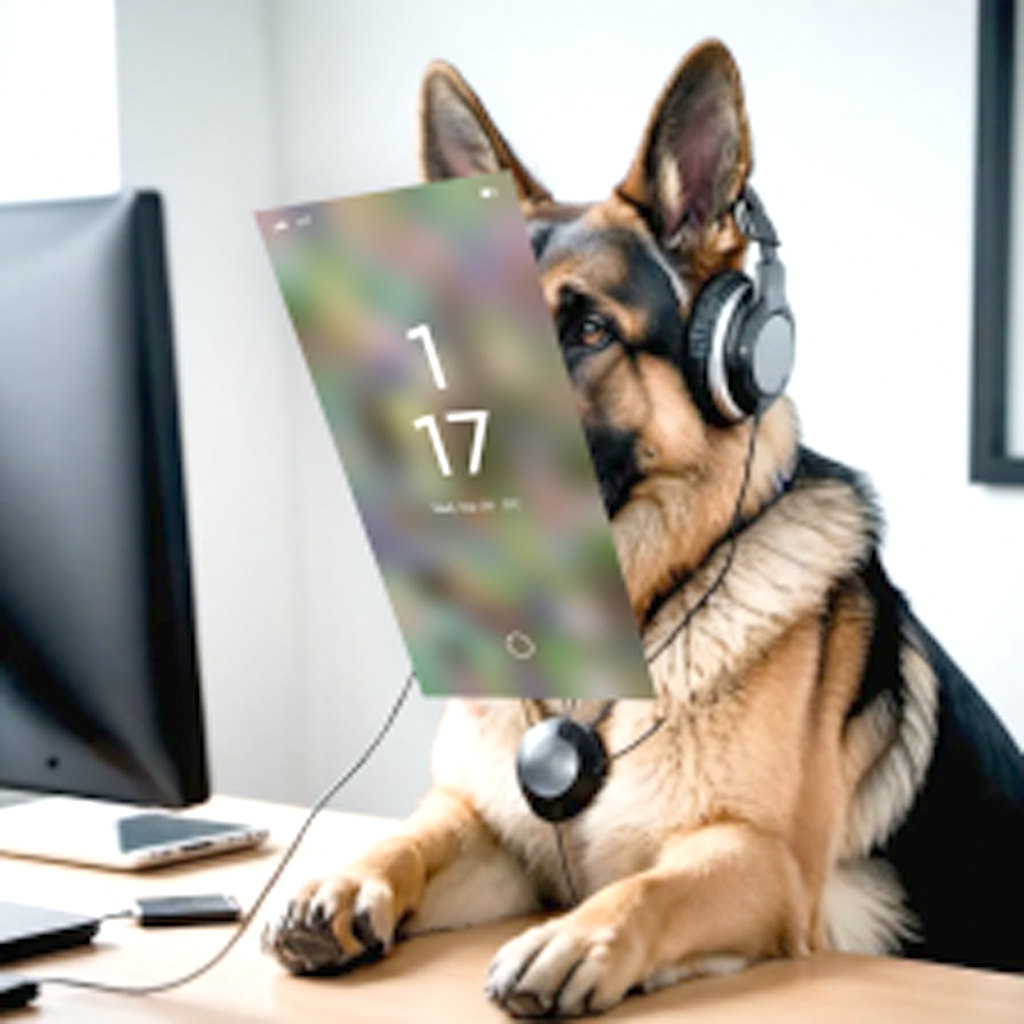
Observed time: 1.17
